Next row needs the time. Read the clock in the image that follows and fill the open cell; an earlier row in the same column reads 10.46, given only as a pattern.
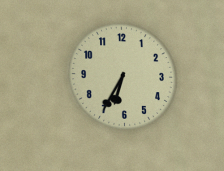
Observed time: 6.35
